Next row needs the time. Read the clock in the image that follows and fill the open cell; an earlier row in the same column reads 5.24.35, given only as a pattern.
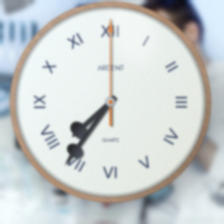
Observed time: 7.36.00
